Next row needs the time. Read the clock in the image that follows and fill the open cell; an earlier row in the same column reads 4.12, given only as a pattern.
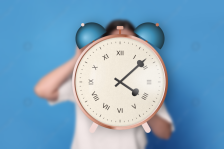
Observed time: 4.08
